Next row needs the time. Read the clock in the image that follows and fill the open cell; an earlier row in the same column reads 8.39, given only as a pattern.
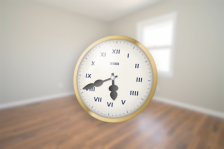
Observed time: 5.41
